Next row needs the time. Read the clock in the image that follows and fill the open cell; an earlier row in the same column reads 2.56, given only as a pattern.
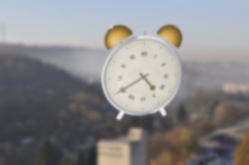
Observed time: 4.40
